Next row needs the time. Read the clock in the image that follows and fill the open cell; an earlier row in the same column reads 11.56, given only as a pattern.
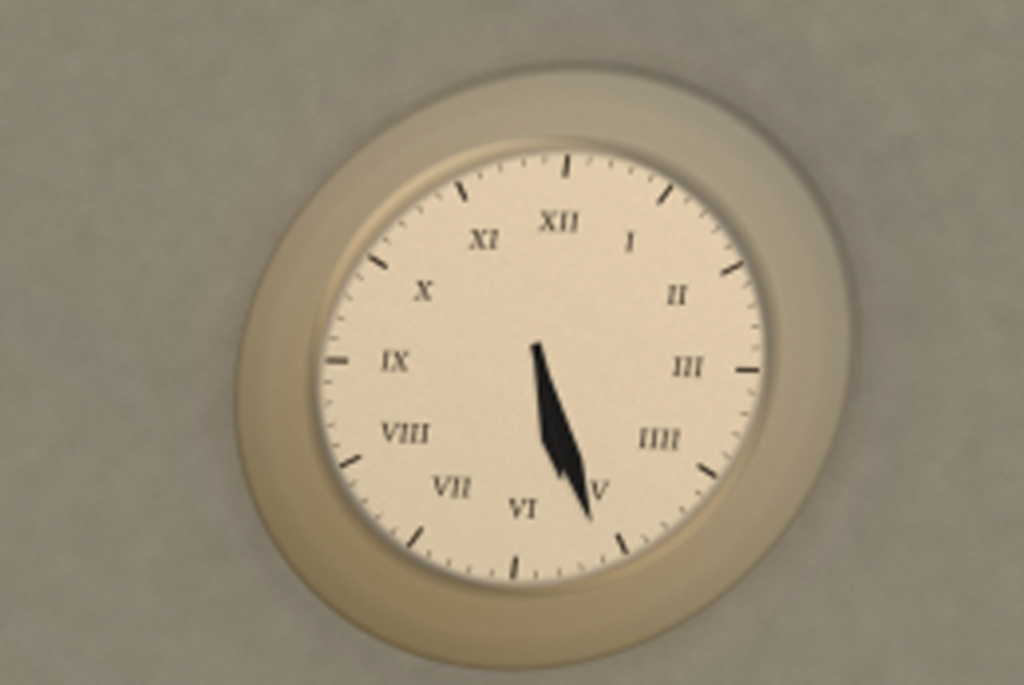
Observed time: 5.26
